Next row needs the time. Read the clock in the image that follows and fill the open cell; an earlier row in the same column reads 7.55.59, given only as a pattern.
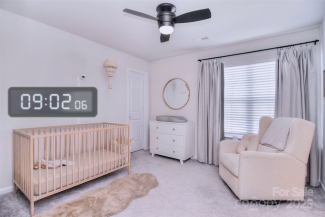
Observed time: 9.02.06
